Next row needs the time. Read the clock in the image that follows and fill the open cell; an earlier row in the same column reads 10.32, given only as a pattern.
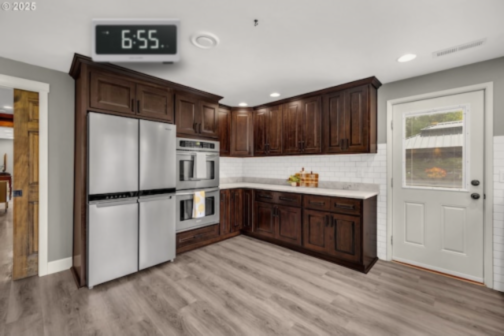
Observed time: 6.55
